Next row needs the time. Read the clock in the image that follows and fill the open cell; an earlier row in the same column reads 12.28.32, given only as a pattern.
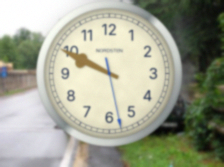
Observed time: 9.49.28
